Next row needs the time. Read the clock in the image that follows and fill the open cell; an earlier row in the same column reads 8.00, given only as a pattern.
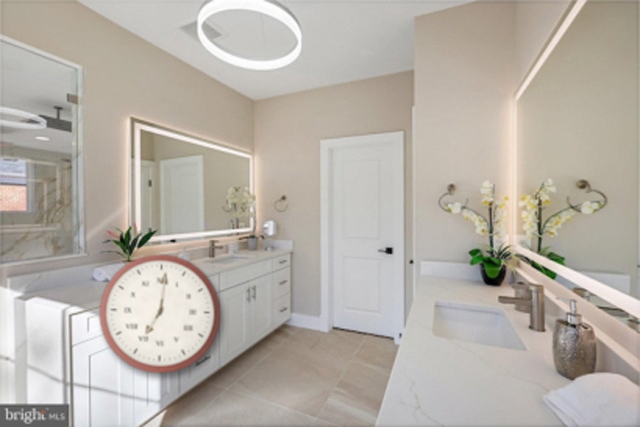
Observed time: 7.01
